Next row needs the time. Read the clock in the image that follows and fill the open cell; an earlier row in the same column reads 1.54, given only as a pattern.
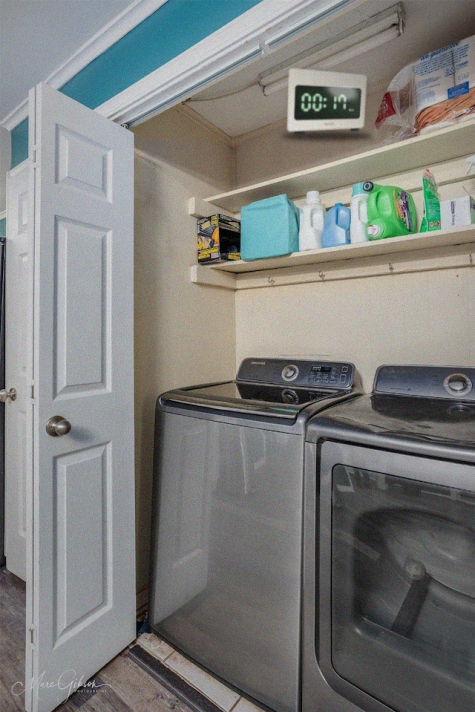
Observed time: 0.17
